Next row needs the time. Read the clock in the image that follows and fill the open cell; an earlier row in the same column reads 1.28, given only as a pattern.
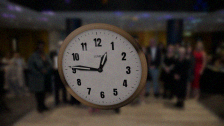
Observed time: 12.46
